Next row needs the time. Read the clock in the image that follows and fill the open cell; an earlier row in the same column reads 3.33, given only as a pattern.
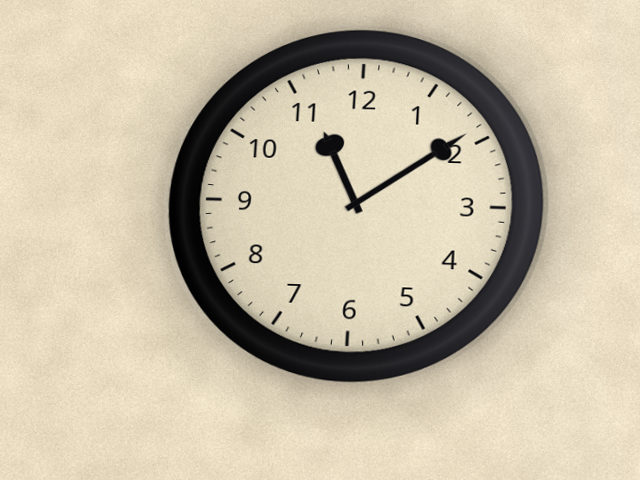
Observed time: 11.09
